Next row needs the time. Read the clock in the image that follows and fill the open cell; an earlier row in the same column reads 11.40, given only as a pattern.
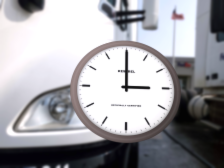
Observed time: 3.00
